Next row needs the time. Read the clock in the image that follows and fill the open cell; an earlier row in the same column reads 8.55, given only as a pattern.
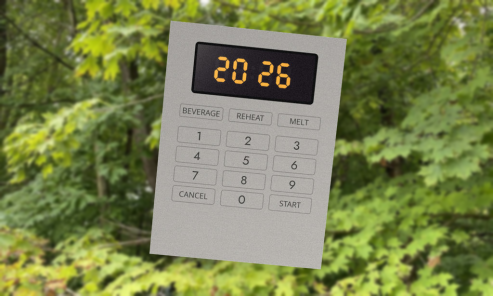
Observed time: 20.26
